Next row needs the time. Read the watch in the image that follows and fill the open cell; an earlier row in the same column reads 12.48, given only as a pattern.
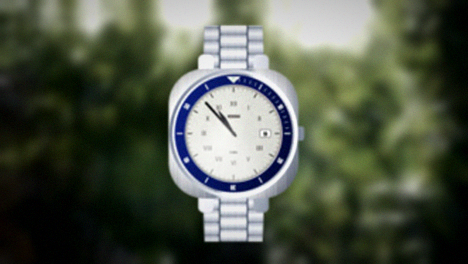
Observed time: 10.53
